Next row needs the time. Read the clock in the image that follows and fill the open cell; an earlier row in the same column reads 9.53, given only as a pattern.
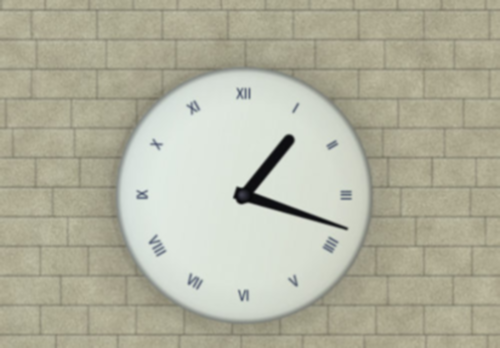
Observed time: 1.18
